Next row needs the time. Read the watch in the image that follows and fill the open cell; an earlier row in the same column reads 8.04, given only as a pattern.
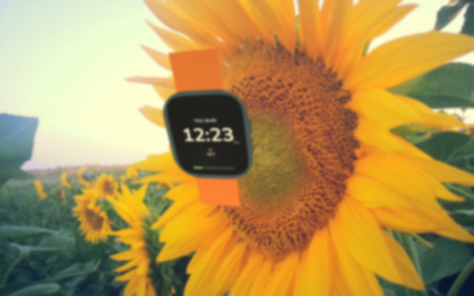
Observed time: 12.23
